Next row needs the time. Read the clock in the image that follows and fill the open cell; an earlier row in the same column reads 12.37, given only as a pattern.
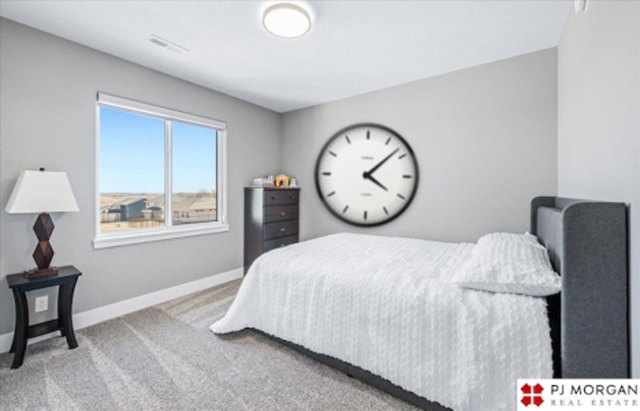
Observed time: 4.08
